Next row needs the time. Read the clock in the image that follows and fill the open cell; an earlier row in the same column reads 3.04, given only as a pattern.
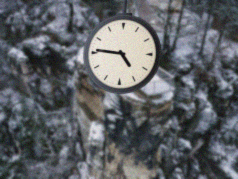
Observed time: 4.46
